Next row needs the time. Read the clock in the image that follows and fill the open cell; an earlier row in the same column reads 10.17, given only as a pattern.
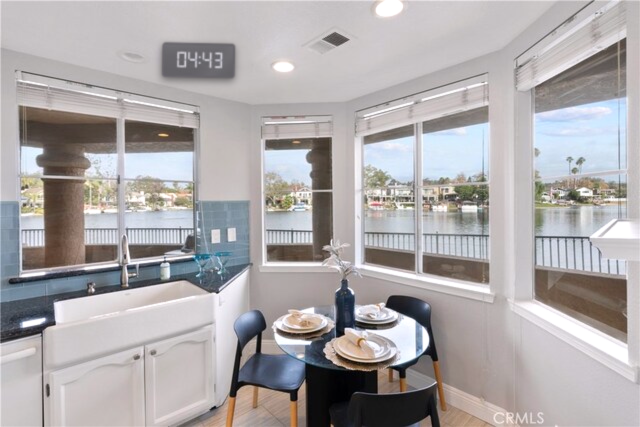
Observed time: 4.43
